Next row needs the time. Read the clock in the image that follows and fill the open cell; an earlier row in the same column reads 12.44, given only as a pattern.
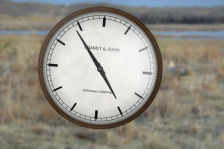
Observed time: 4.54
